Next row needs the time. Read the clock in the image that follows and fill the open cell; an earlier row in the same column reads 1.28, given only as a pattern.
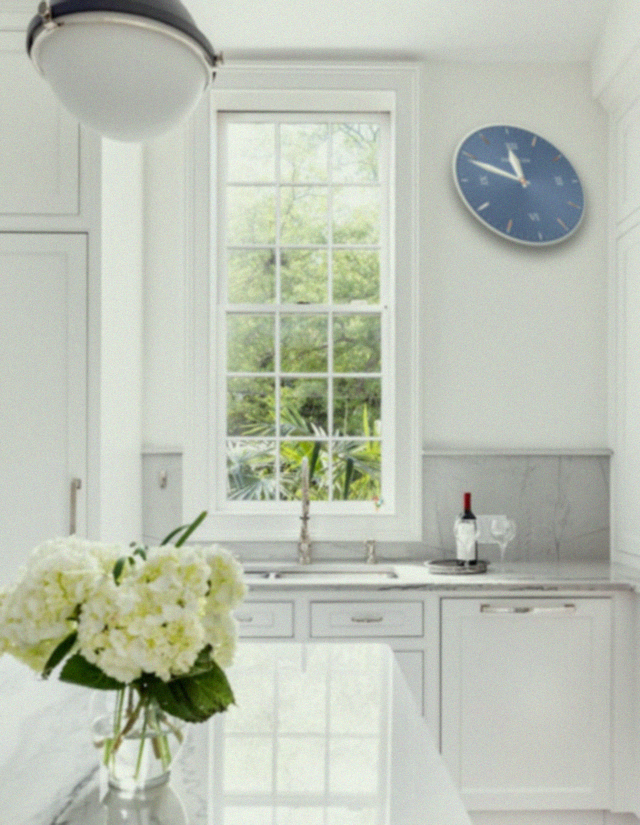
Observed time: 11.49
